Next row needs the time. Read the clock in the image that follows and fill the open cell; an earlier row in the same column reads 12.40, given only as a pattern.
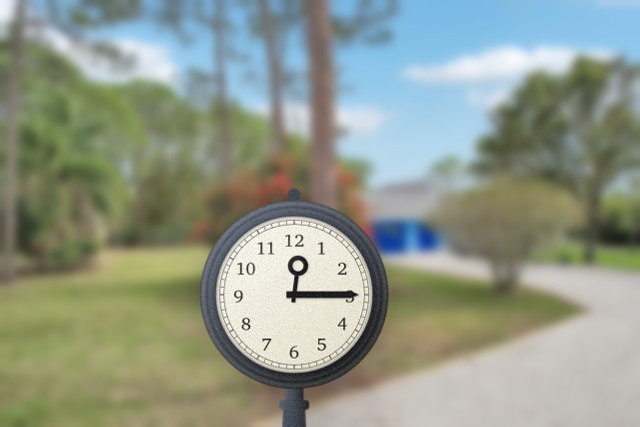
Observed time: 12.15
